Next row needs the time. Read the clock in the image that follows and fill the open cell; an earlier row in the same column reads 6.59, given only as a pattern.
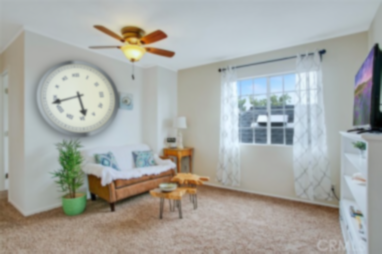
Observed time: 5.43
